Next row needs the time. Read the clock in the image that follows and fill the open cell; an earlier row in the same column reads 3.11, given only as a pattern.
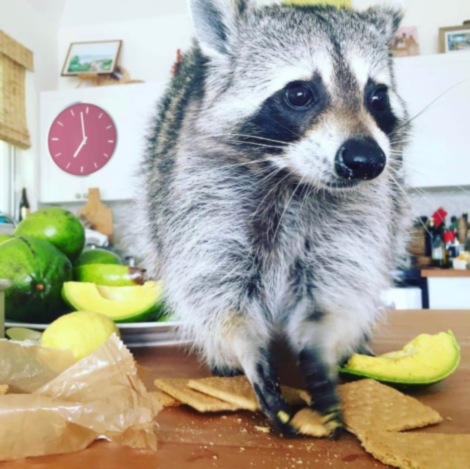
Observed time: 6.58
